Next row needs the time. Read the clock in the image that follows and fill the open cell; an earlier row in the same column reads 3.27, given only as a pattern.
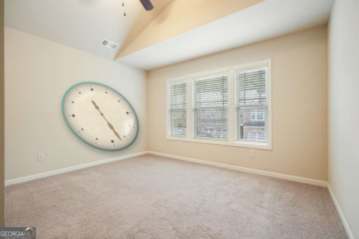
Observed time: 11.27
